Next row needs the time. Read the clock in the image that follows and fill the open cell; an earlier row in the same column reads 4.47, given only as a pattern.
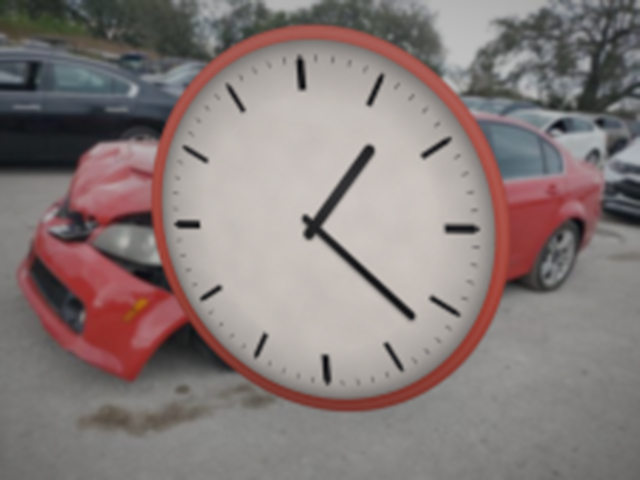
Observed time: 1.22
